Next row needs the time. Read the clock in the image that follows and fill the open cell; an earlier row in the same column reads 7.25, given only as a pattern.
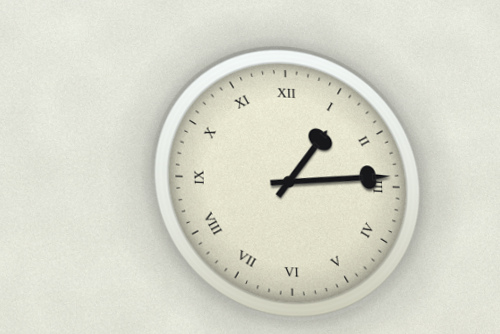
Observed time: 1.14
